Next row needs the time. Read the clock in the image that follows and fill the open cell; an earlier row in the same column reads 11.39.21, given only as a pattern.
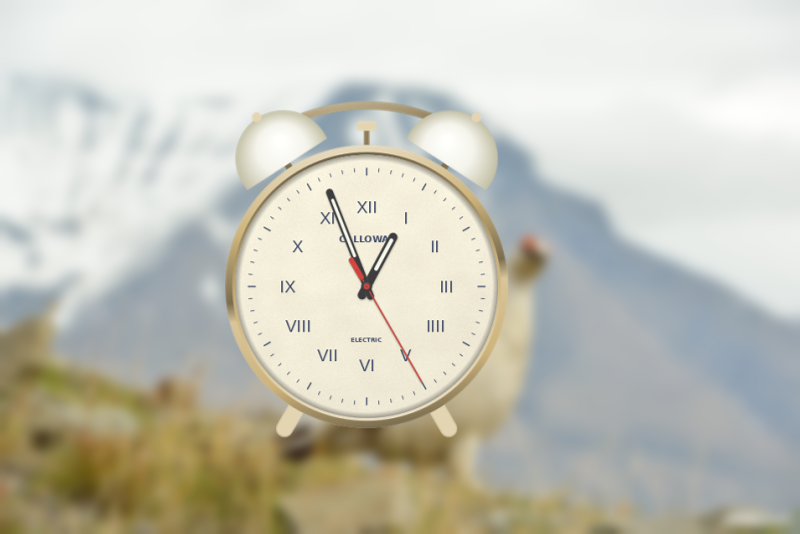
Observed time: 12.56.25
